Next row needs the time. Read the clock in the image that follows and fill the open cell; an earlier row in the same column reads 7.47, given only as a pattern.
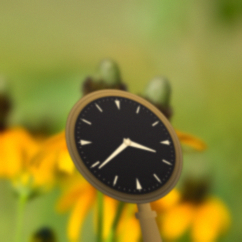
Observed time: 3.39
